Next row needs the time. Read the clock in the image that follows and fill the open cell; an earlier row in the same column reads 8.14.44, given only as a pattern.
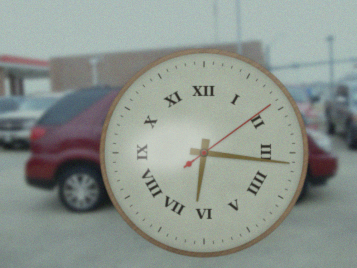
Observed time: 6.16.09
